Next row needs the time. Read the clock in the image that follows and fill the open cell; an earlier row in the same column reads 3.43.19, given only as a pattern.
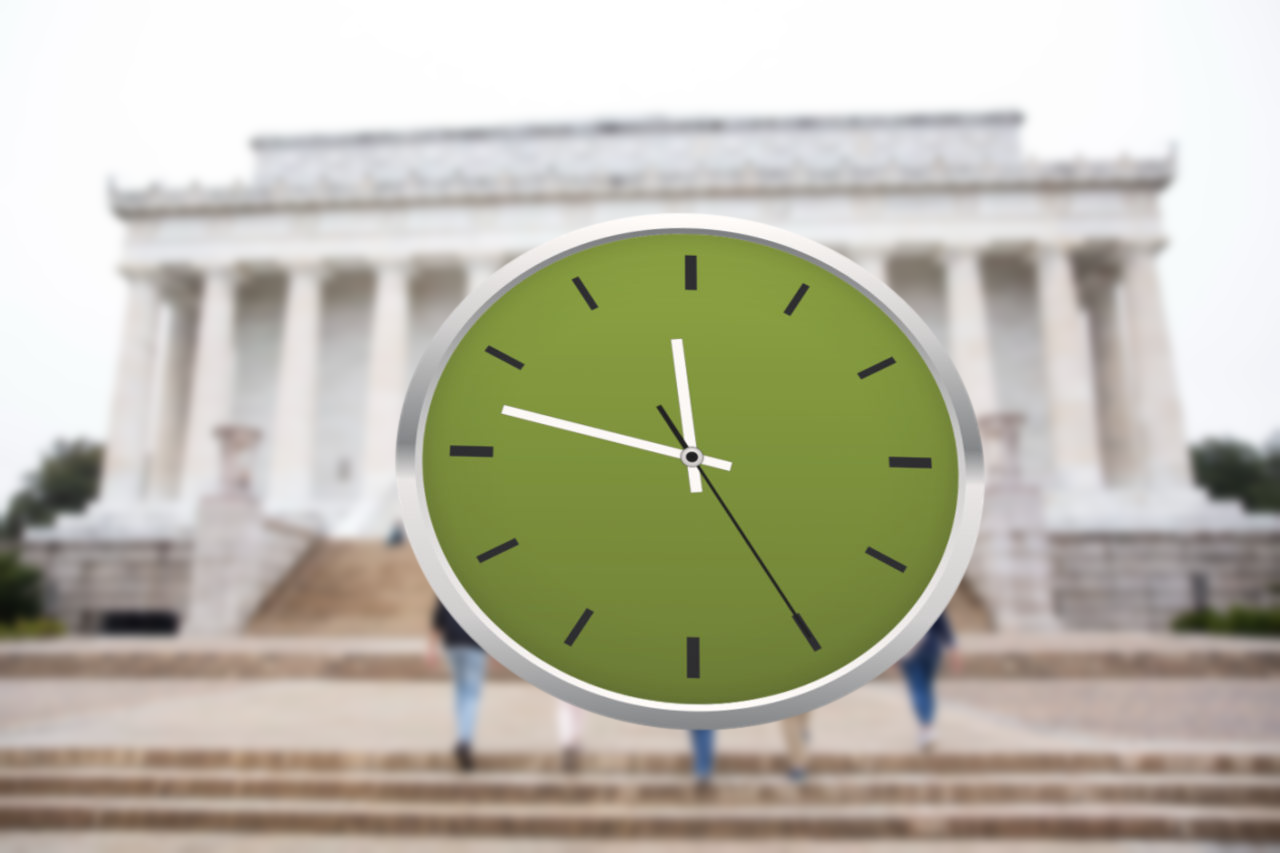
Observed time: 11.47.25
